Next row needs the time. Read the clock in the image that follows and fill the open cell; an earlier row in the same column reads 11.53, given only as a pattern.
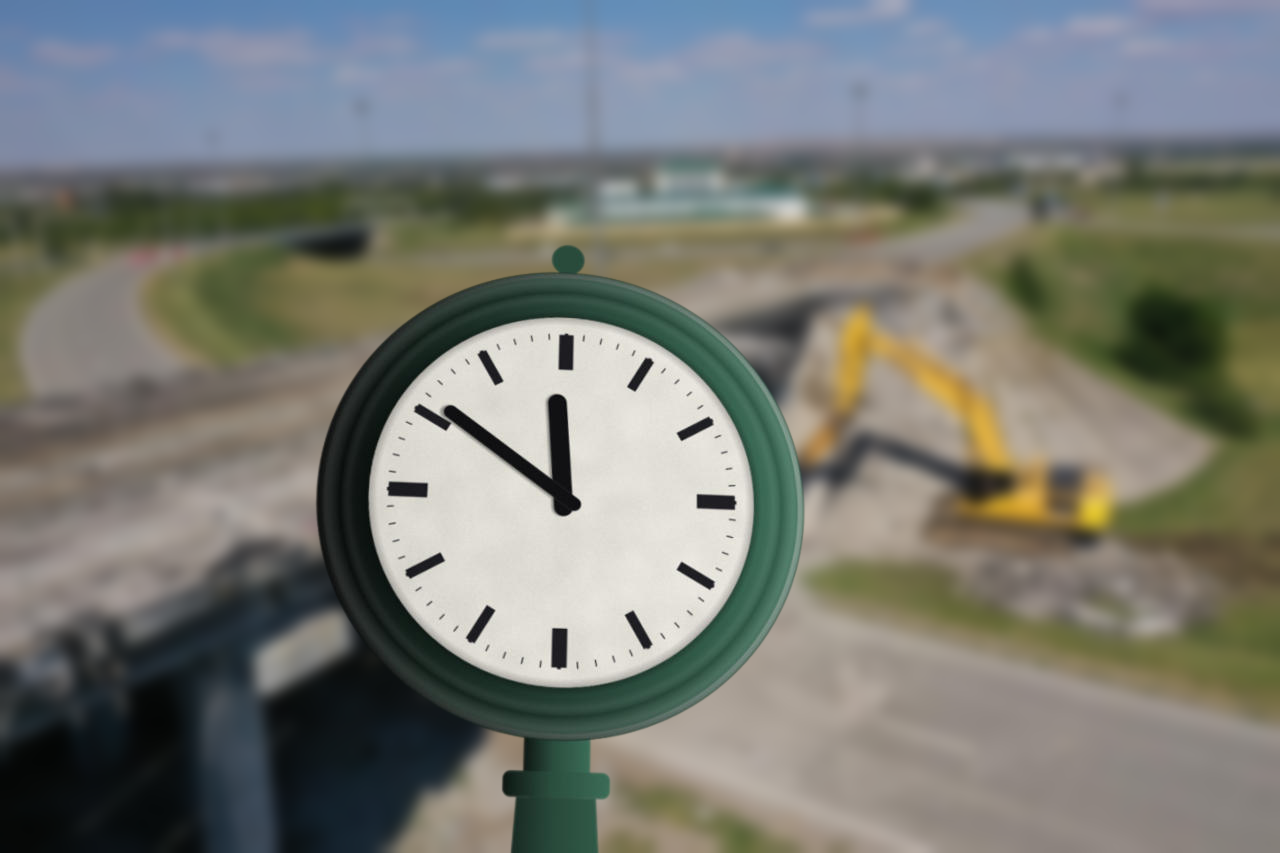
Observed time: 11.51
